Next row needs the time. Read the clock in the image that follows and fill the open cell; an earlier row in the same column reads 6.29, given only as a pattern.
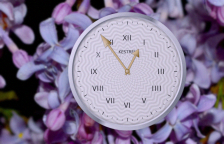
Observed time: 12.54
